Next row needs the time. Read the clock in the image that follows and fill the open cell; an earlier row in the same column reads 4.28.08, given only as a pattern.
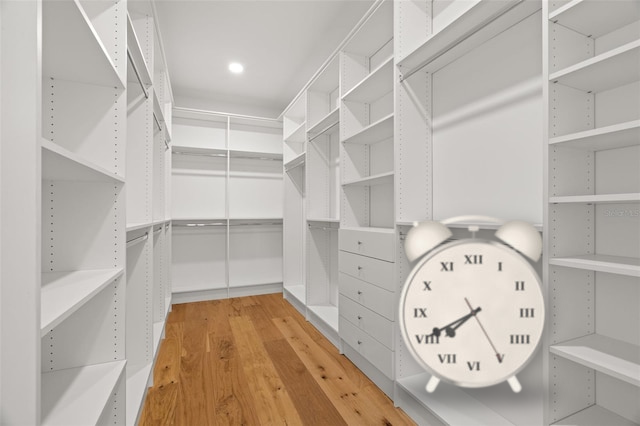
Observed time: 7.40.25
